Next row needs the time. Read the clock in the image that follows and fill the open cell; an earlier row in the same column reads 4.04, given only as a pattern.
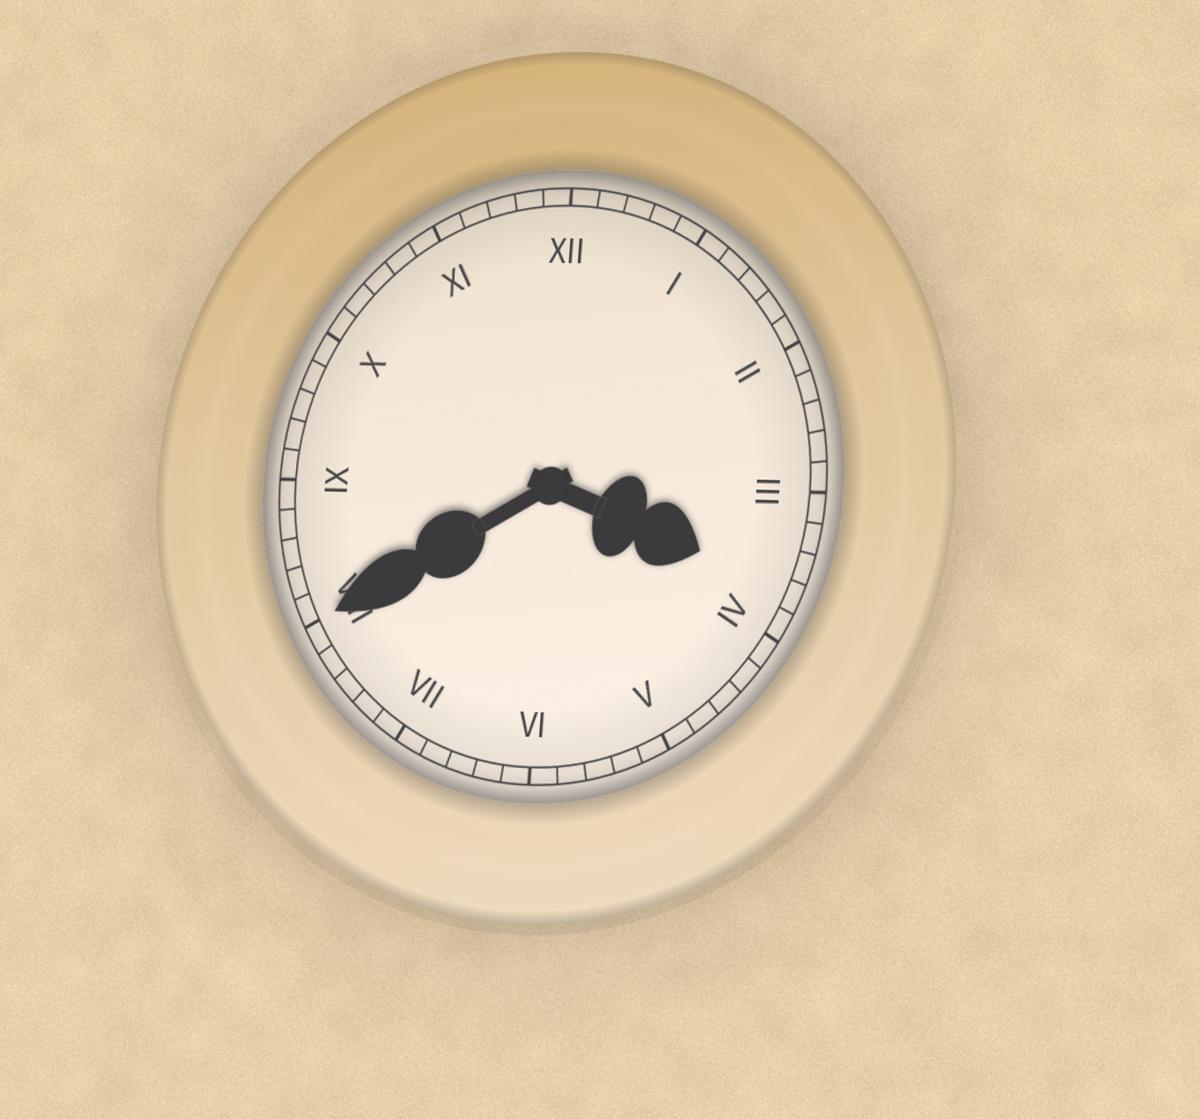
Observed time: 3.40
